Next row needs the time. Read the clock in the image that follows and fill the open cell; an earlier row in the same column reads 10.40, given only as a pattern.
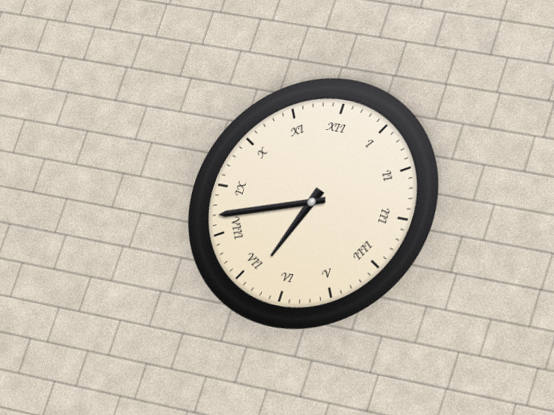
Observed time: 6.42
